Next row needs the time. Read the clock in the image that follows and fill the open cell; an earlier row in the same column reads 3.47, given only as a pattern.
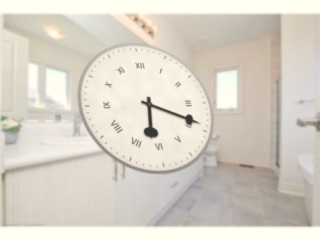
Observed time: 6.19
